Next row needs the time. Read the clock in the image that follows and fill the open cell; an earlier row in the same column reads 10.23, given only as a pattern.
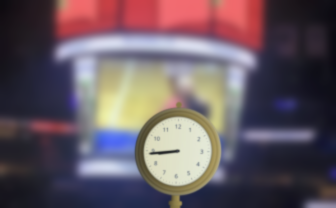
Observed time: 8.44
